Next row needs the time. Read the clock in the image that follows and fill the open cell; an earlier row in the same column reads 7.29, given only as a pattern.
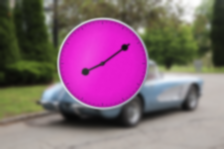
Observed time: 8.09
